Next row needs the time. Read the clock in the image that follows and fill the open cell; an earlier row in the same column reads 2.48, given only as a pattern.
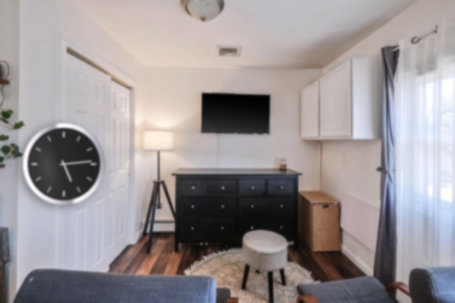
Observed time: 5.14
